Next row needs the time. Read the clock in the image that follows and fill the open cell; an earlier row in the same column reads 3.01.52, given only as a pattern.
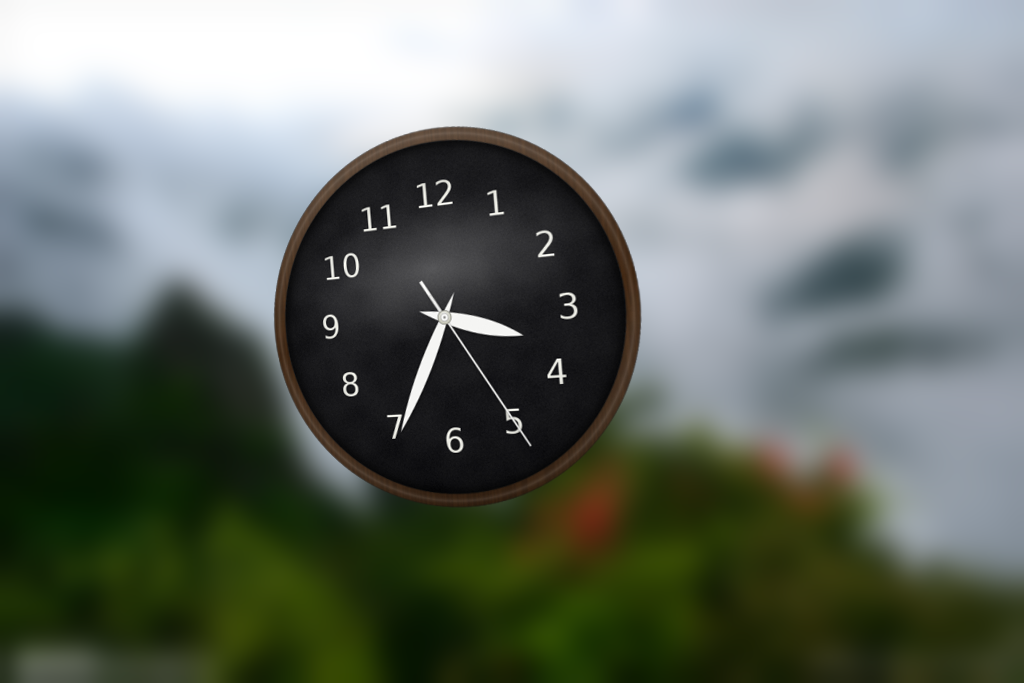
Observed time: 3.34.25
